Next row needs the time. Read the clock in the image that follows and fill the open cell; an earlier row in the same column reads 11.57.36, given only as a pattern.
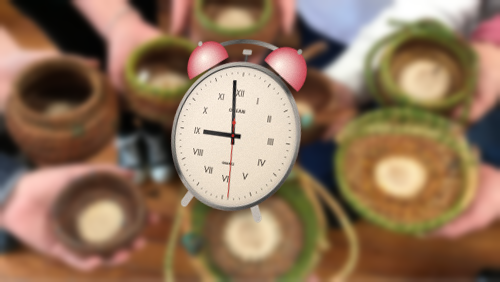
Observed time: 8.58.29
